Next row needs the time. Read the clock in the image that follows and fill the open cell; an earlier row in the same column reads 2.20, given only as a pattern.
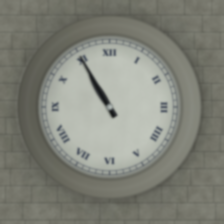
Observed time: 10.55
